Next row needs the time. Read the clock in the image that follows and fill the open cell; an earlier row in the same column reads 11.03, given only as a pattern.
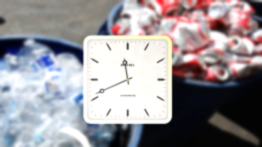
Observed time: 11.41
